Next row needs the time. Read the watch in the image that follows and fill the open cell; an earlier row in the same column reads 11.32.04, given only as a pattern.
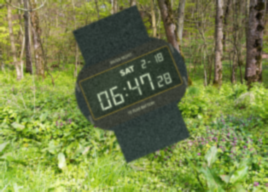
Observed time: 6.47.28
